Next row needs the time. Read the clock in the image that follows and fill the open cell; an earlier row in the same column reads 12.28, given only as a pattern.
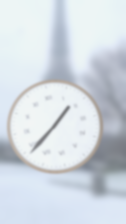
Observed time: 1.39
